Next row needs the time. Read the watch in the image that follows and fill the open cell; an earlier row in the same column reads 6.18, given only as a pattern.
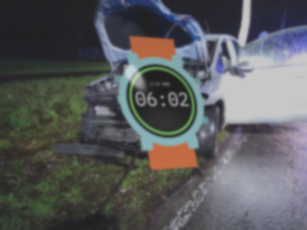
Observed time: 6.02
